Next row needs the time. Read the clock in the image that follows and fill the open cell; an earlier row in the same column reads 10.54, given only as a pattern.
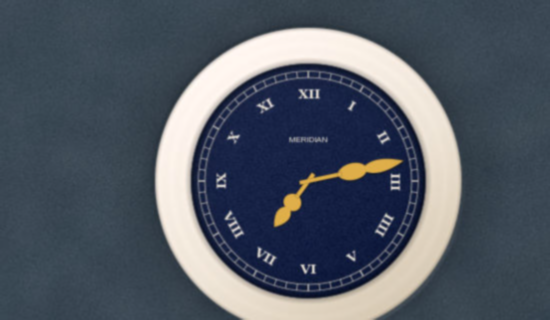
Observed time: 7.13
